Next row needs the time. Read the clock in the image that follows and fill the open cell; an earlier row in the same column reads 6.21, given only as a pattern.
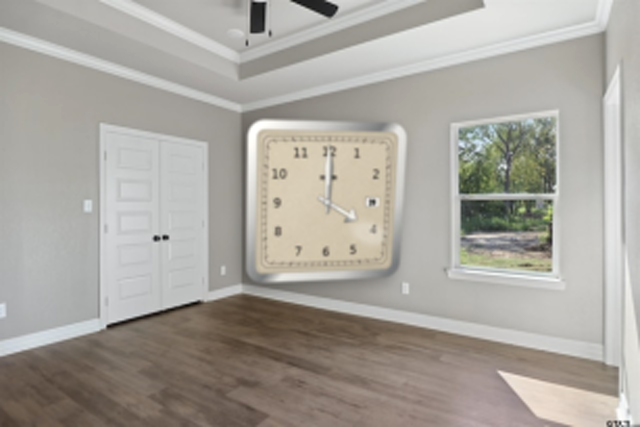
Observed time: 4.00
